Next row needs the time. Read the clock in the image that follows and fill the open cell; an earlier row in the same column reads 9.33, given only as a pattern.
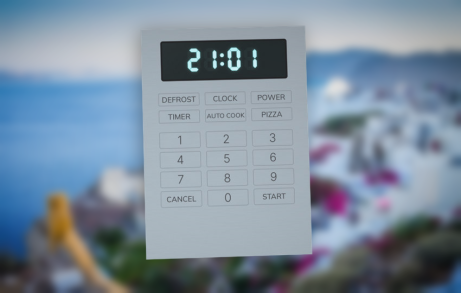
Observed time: 21.01
